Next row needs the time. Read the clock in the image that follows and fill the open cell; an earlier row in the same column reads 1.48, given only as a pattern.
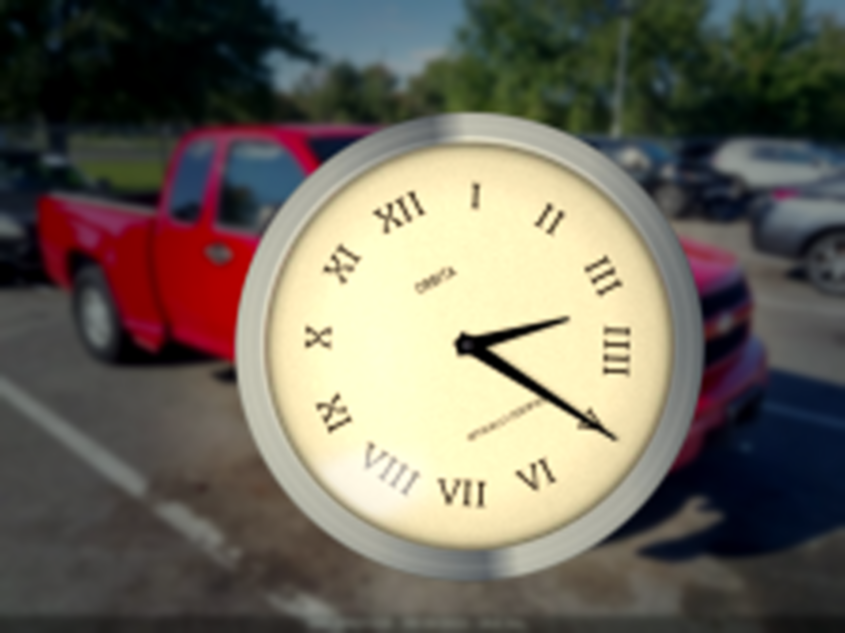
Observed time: 3.25
